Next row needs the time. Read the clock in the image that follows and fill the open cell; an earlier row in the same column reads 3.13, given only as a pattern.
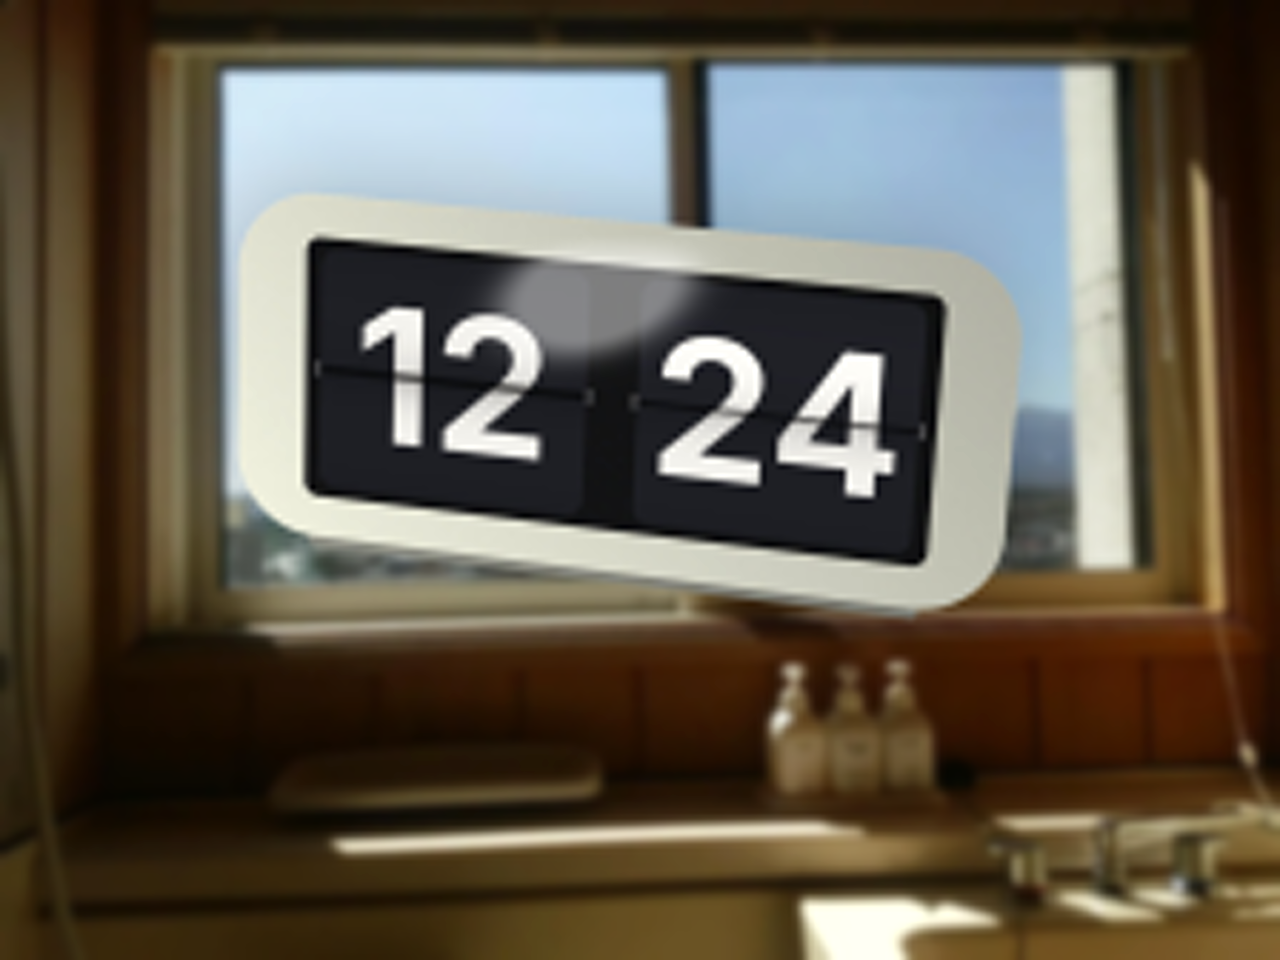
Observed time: 12.24
